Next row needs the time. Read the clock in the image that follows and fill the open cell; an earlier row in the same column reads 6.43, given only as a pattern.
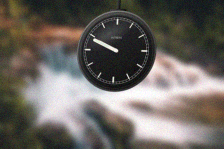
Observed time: 9.49
